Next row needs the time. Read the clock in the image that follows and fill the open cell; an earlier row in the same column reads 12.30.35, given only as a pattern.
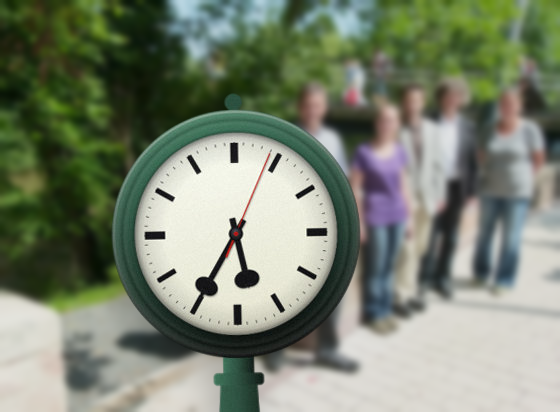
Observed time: 5.35.04
